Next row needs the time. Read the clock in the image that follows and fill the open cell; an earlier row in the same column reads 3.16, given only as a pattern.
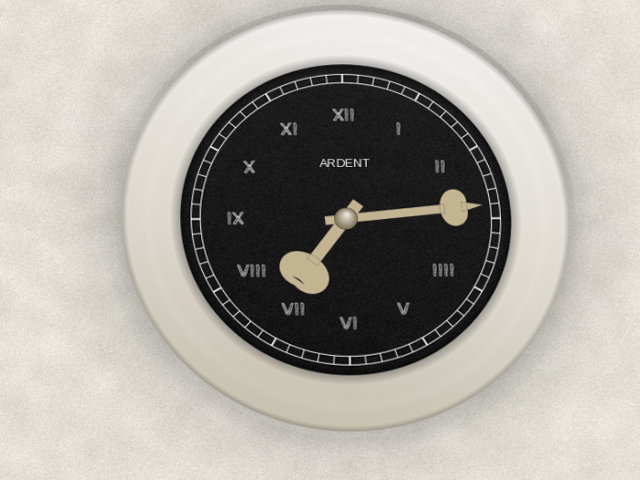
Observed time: 7.14
